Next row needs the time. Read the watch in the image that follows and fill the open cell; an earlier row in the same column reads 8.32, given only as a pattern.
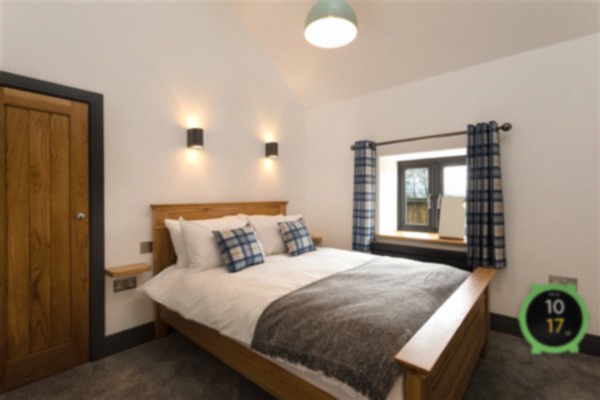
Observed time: 10.17
